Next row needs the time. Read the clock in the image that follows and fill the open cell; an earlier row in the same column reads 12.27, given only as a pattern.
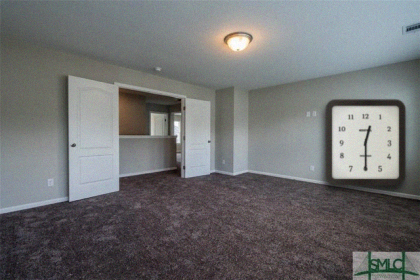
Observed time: 12.30
